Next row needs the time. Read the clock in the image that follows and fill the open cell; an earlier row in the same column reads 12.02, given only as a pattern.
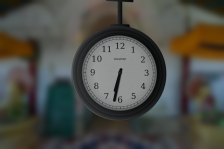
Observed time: 6.32
